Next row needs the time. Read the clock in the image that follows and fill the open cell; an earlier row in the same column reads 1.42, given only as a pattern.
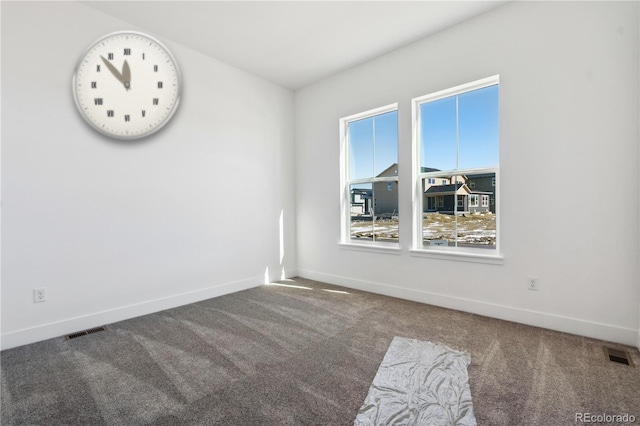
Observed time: 11.53
